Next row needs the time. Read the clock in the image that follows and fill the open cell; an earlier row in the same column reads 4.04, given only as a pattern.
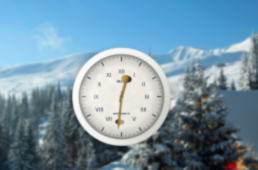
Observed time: 12.31
